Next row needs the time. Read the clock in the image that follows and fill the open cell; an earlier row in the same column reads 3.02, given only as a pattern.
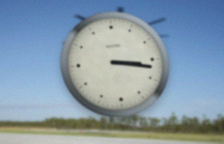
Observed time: 3.17
